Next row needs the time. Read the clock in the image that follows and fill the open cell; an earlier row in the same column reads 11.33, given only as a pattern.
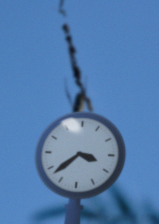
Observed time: 3.38
